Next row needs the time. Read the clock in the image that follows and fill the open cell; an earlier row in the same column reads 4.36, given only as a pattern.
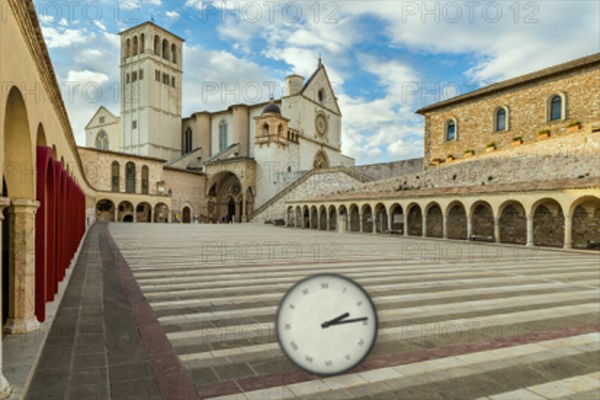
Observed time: 2.14
